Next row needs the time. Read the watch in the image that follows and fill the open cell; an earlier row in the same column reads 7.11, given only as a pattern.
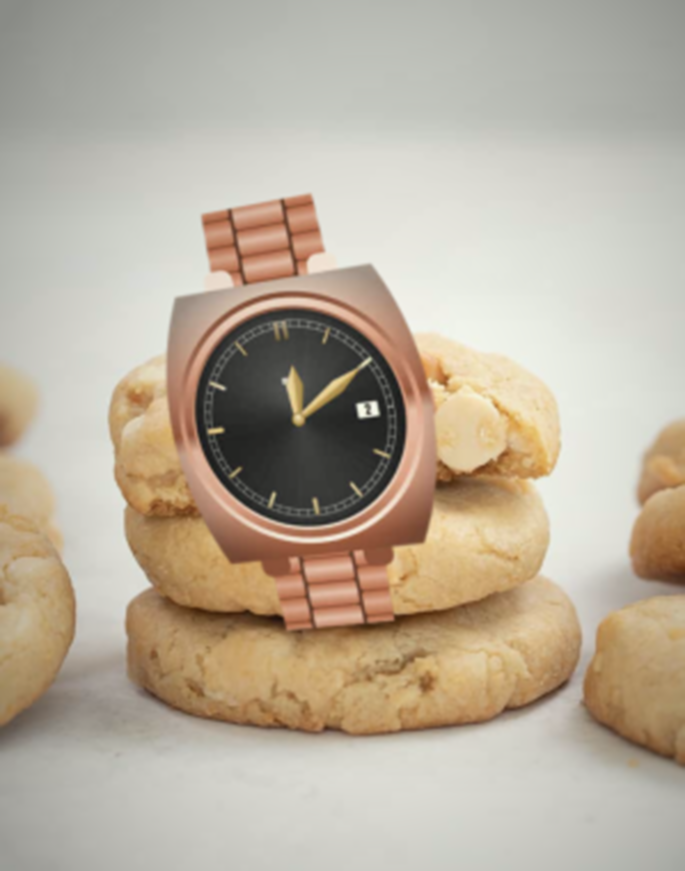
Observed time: 12.10
